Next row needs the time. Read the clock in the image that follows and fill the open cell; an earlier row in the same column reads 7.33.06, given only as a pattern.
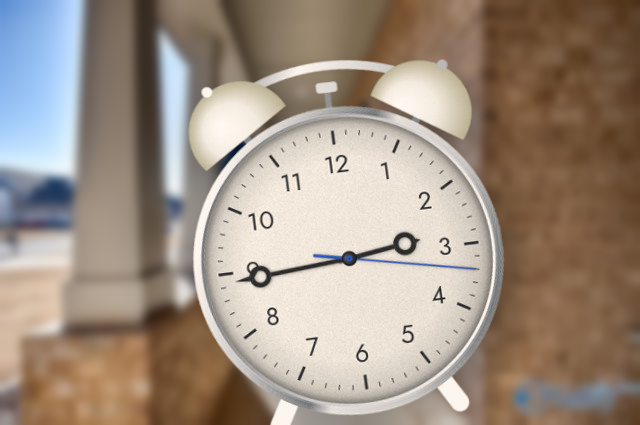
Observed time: 2.44.17
